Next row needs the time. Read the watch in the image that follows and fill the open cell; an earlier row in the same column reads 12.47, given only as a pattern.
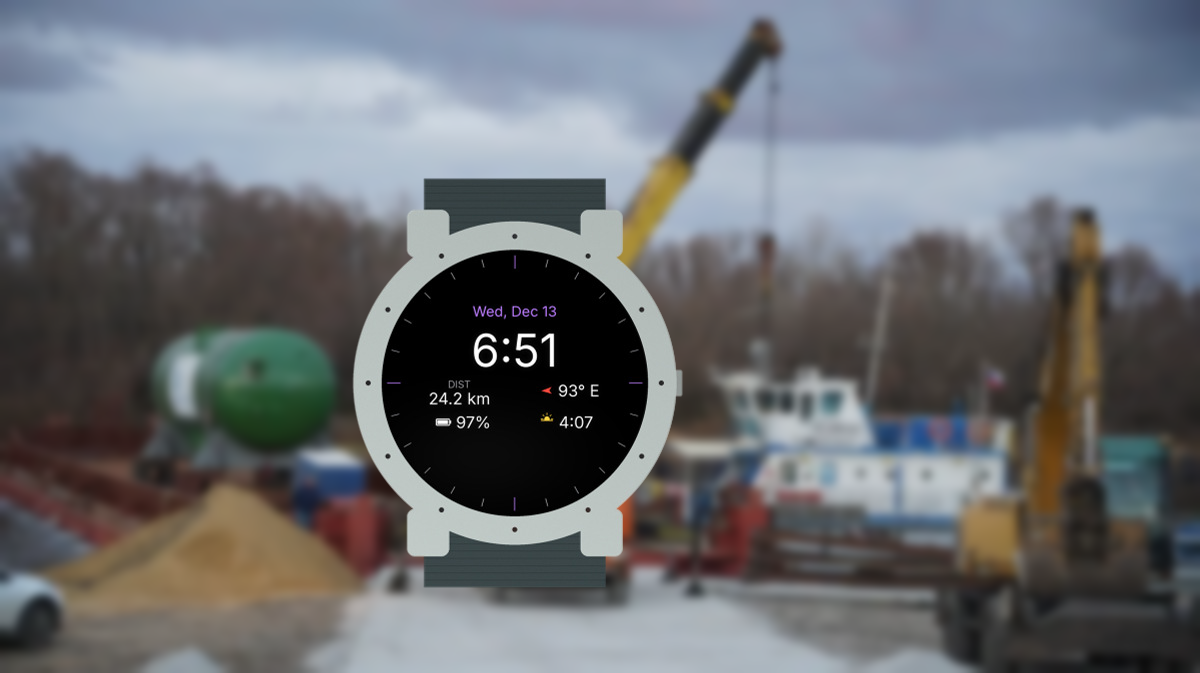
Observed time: 6.51
